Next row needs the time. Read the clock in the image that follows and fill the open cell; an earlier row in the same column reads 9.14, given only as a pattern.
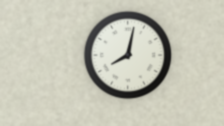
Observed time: 8.02
